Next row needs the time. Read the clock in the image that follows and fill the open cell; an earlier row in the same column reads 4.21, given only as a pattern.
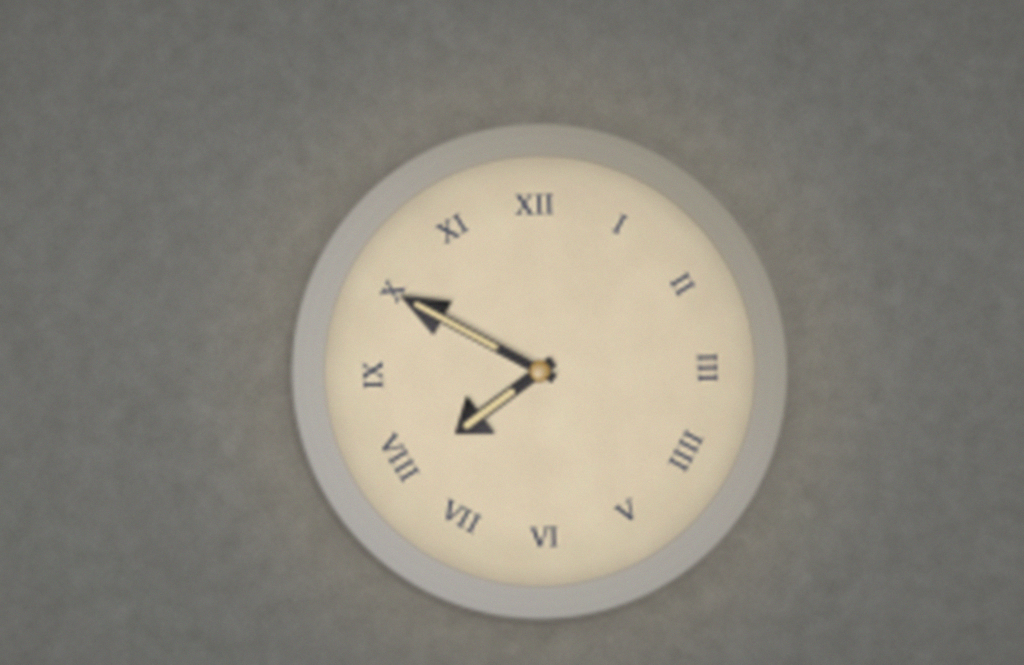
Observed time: 7.50
